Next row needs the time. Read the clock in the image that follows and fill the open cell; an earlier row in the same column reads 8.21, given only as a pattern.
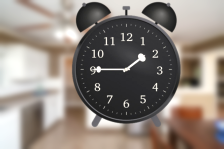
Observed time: 1.45
